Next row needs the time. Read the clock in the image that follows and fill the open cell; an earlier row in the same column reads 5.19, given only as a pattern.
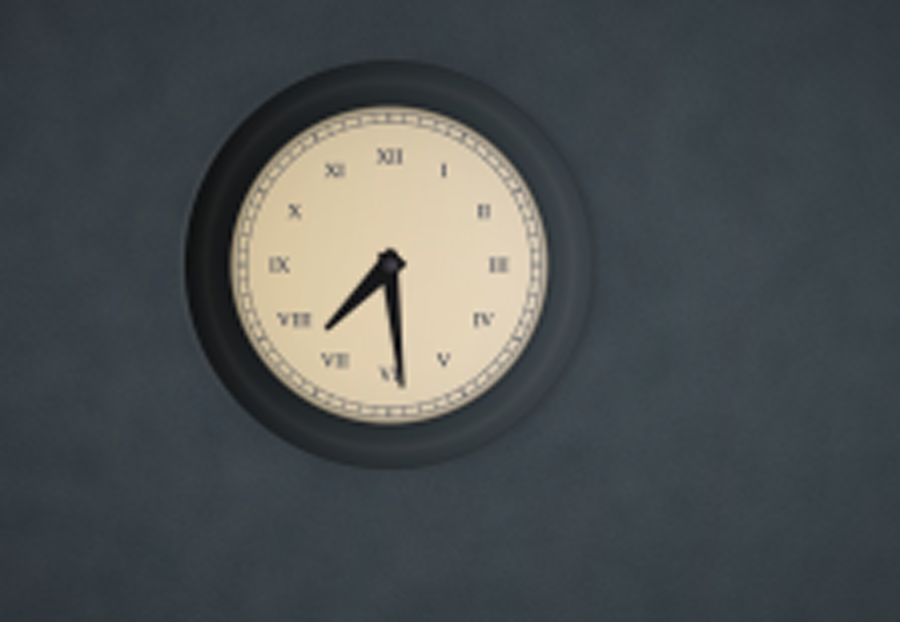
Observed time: 7.29
